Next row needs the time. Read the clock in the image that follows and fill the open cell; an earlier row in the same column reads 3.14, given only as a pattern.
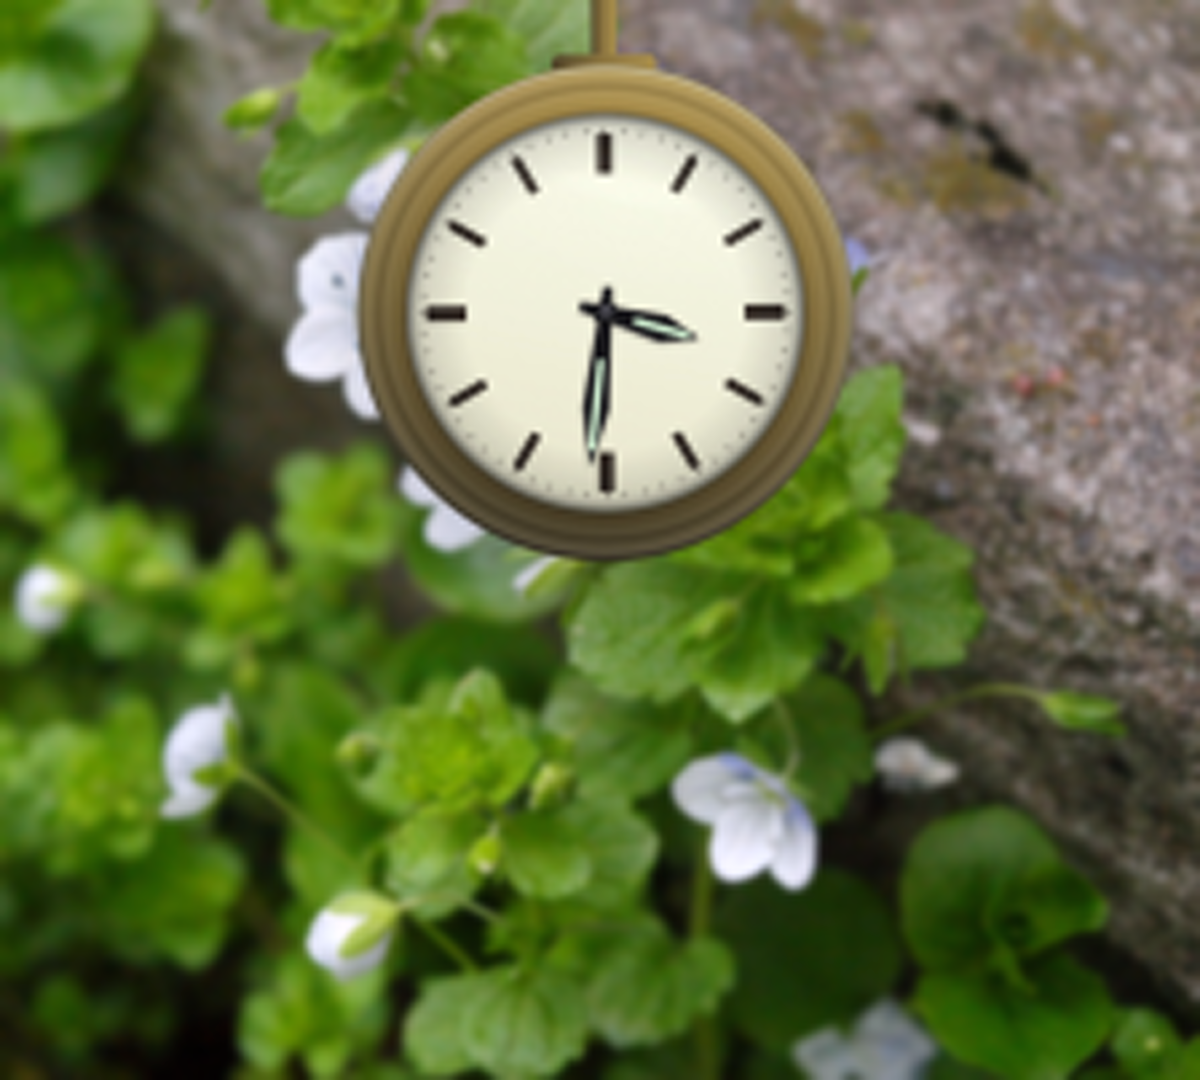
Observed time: 3.31
